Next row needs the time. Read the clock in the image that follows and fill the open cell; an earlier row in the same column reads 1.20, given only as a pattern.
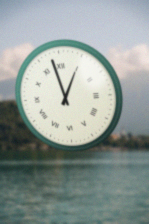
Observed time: 12.58
